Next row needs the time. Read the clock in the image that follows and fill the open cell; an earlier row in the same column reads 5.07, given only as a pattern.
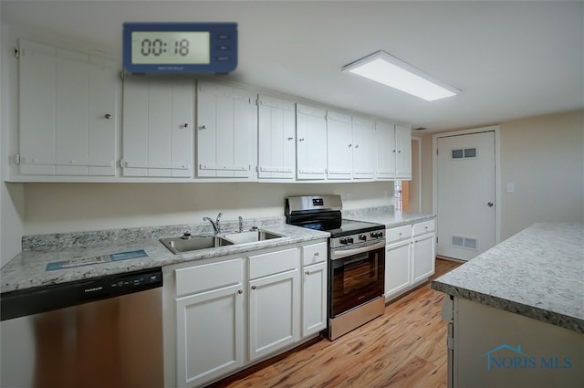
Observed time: 0.18
